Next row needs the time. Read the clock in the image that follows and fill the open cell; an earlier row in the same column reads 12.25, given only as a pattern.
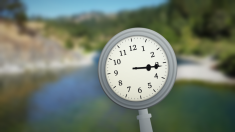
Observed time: 3.16
